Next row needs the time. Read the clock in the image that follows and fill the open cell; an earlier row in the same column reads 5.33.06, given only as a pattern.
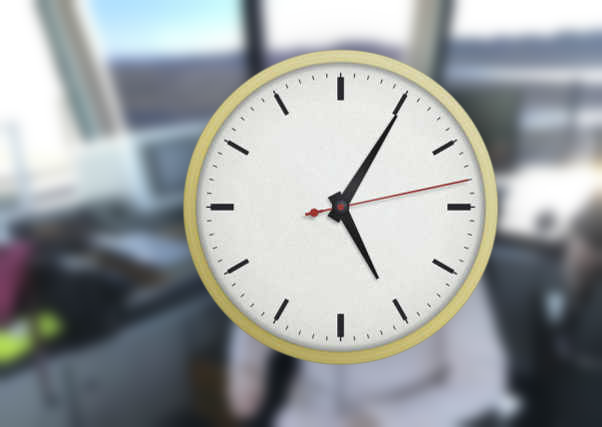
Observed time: 5.05.13
